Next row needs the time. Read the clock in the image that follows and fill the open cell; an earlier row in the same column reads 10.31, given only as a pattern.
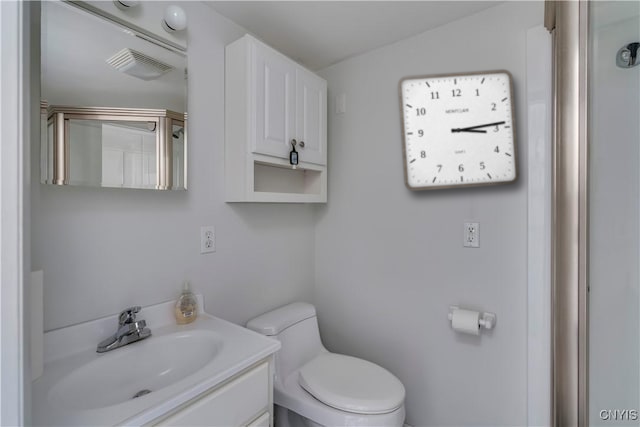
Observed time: 3.14
